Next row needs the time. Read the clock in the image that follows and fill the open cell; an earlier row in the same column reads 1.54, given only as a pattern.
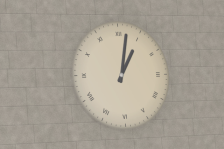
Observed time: 1.02
